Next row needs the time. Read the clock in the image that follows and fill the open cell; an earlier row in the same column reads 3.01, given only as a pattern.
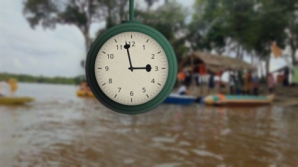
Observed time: 2.58
